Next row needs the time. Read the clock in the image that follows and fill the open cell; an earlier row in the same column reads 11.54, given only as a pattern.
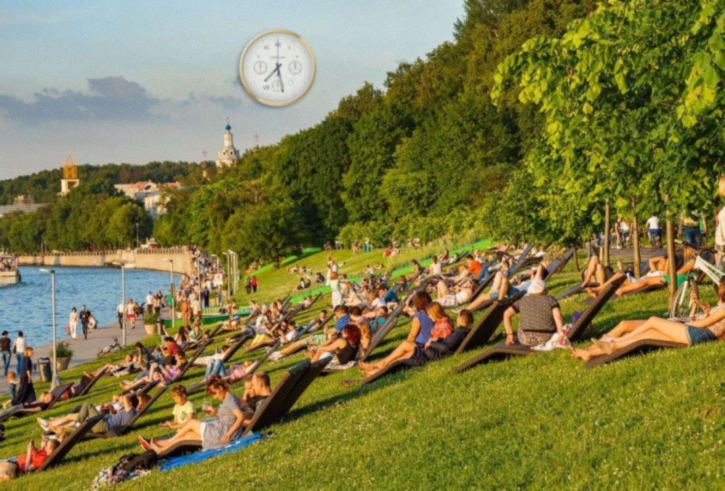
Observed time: 7.28
